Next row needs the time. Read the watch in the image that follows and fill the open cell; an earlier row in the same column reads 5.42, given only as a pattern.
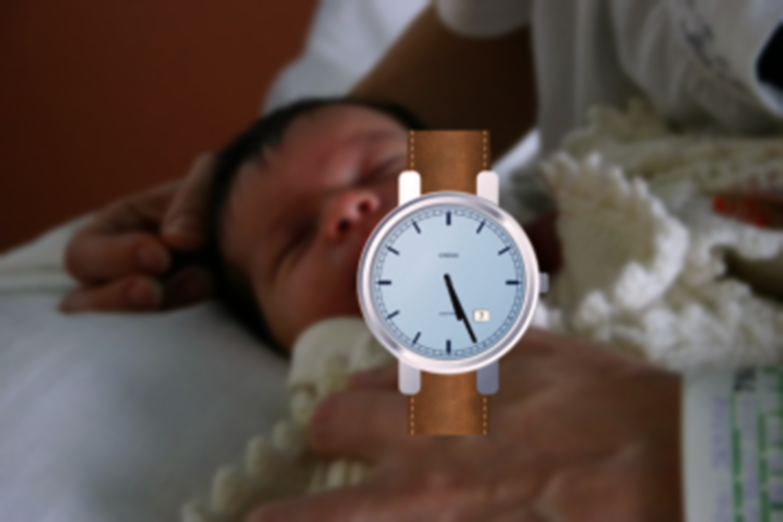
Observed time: 5.26
